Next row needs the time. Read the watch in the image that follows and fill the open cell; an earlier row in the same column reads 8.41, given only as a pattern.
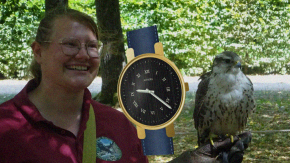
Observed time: 9.22
